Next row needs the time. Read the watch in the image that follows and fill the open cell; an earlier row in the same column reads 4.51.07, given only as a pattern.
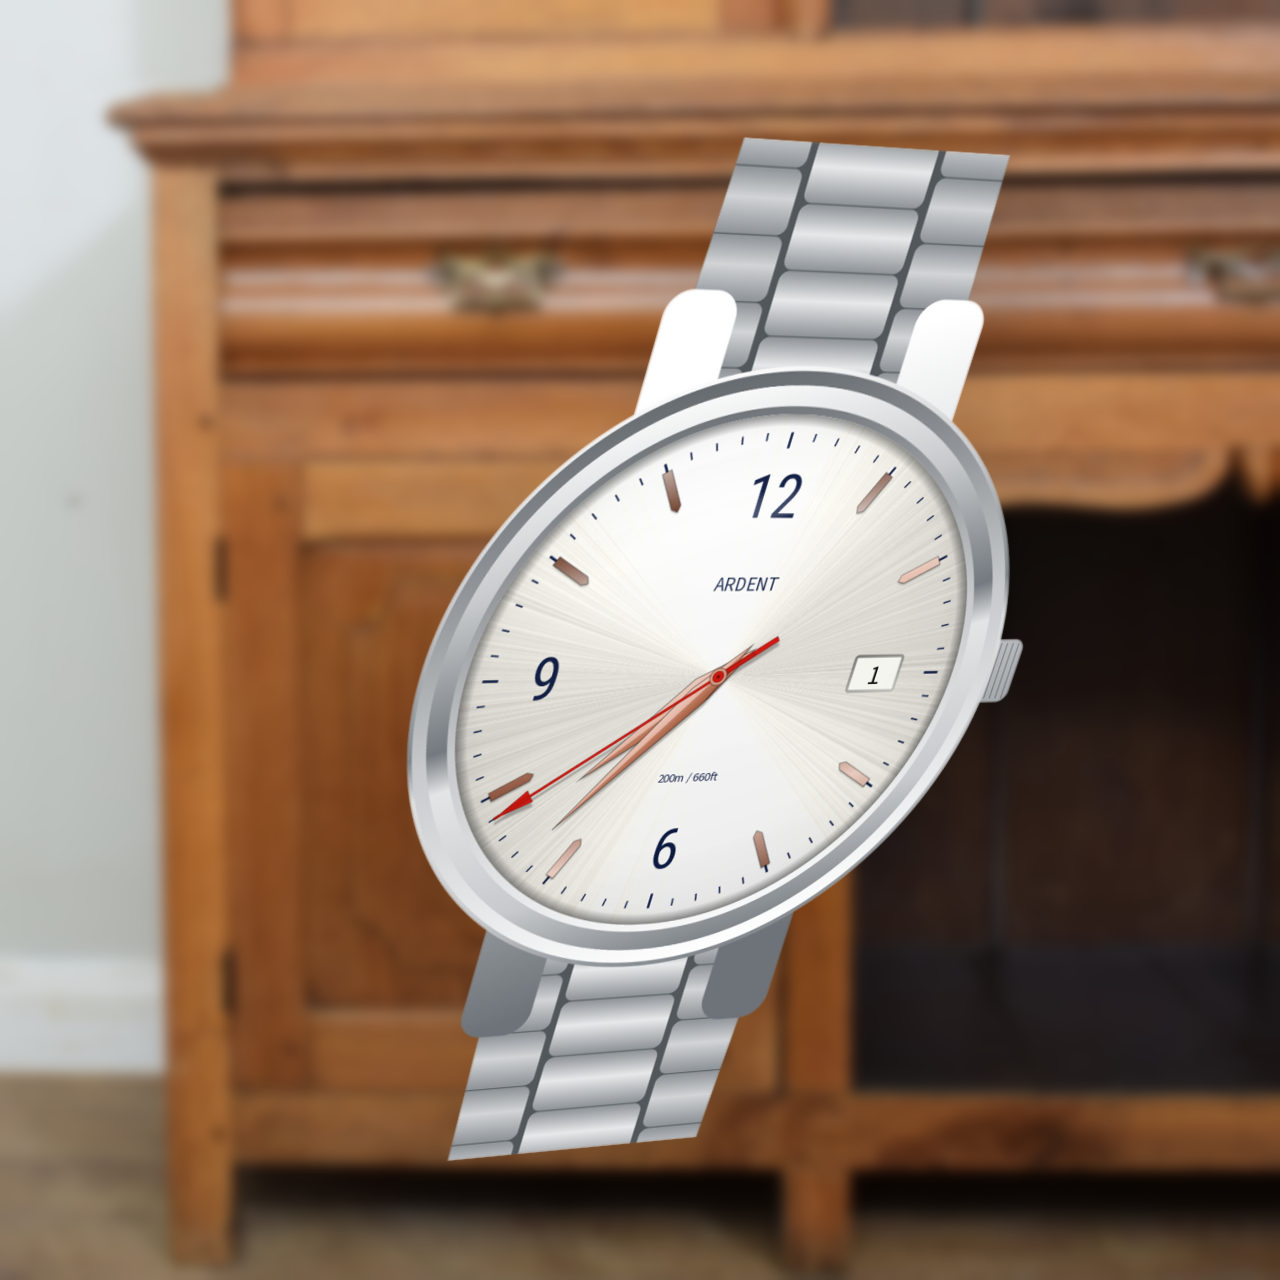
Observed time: 7.36.39
